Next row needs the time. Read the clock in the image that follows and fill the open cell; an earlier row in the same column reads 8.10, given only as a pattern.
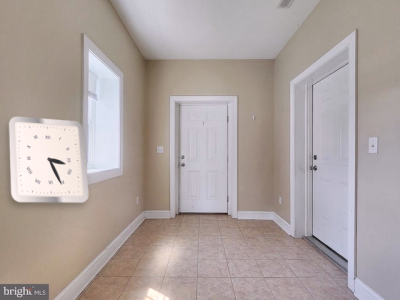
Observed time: 3.26
